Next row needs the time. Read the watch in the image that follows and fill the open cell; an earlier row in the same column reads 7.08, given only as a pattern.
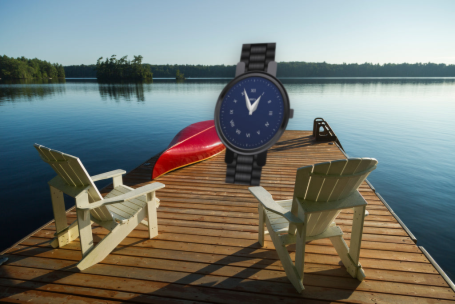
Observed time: 12.56
